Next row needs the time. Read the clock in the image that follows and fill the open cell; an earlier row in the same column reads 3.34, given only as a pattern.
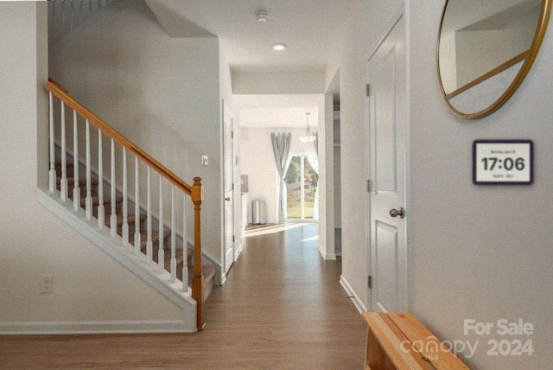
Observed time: 17.06
